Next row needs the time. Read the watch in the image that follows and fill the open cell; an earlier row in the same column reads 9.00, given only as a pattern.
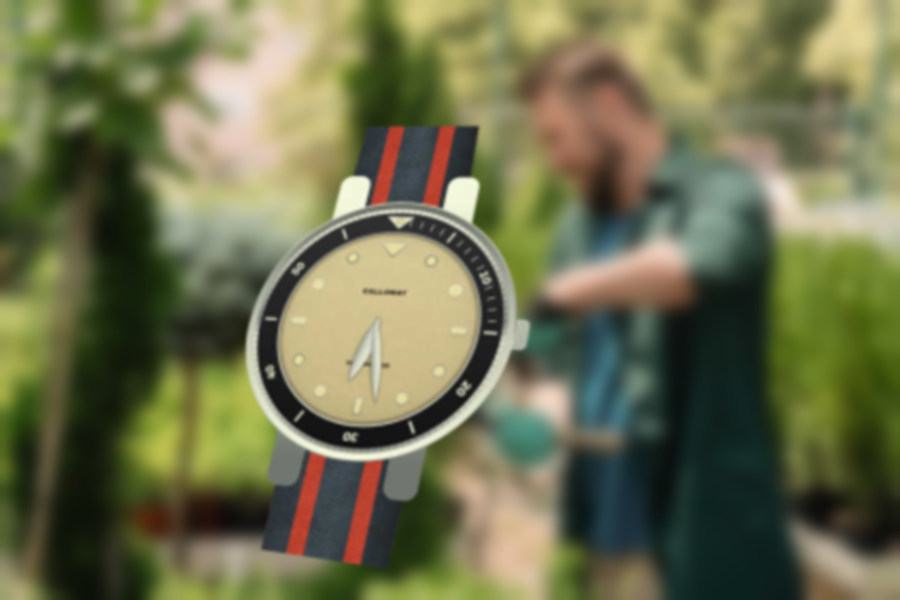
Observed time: 6.28
